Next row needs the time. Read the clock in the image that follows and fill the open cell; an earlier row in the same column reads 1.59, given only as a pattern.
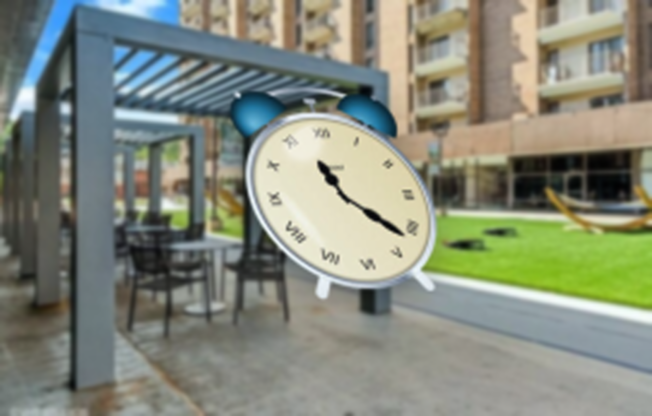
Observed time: 11.22
